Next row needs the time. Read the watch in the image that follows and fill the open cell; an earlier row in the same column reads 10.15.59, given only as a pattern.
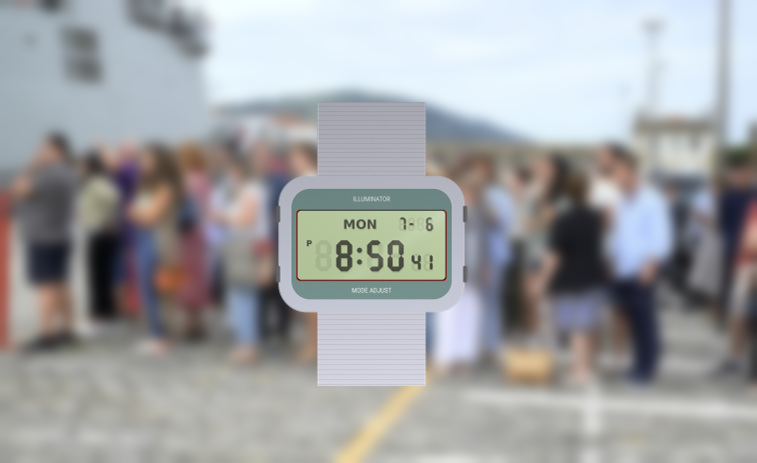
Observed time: 8.50.41
